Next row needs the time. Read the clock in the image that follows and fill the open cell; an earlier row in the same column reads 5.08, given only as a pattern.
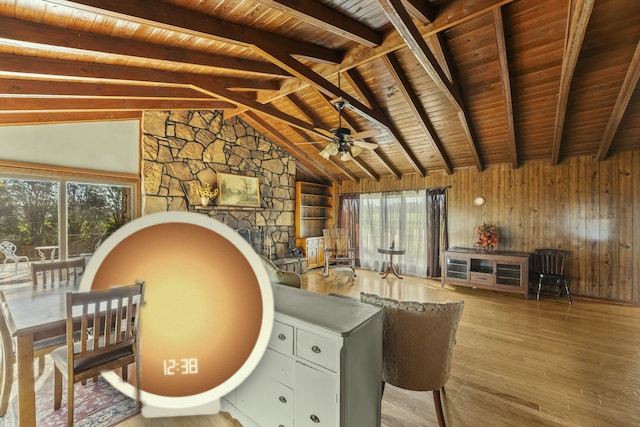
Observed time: 12.38
